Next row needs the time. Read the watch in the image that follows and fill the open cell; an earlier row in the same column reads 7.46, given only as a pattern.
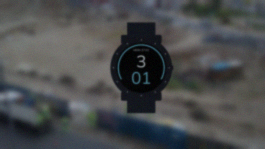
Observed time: 3.01
